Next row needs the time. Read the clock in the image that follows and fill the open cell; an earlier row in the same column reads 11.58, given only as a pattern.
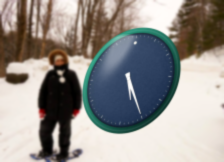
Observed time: 5.25
